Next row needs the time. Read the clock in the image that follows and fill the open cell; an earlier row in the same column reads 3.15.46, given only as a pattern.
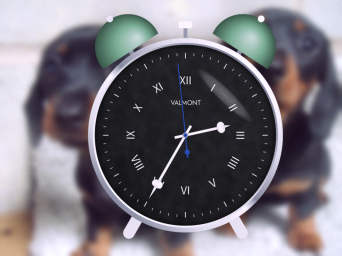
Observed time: 2.34.59
